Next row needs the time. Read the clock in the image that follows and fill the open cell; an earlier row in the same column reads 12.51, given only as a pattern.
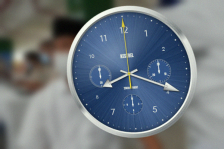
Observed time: 8.19
